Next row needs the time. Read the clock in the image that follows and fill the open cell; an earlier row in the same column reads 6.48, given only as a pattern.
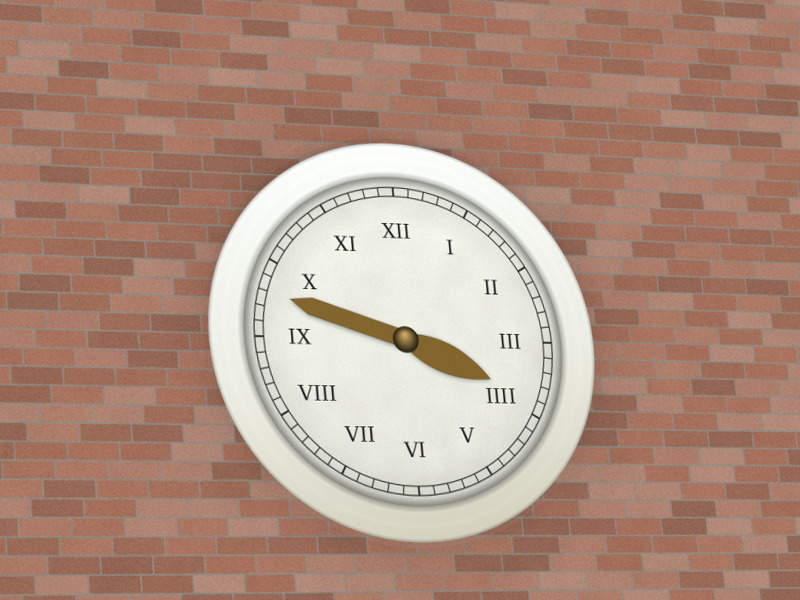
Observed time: 3.48
